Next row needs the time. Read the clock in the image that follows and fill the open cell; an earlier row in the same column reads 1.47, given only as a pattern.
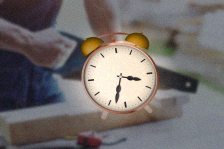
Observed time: 3.33
